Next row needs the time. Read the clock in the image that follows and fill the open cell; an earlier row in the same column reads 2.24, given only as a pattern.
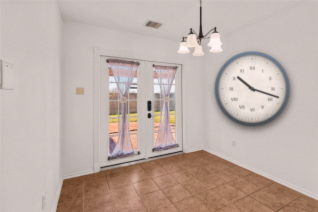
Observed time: 10.18
